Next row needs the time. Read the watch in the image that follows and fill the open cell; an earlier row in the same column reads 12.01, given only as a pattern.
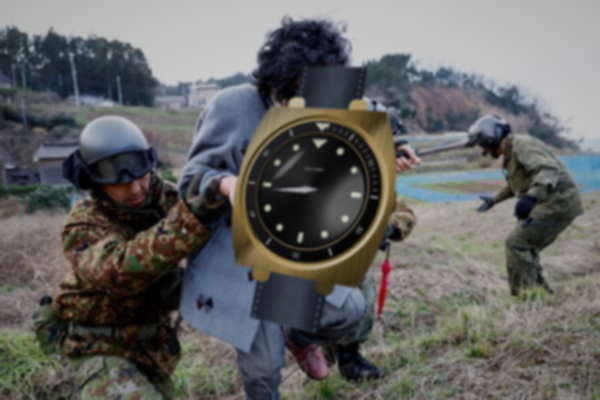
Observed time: 8.44
